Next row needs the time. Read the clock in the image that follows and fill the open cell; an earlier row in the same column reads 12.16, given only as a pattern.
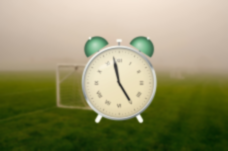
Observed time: 4.58
